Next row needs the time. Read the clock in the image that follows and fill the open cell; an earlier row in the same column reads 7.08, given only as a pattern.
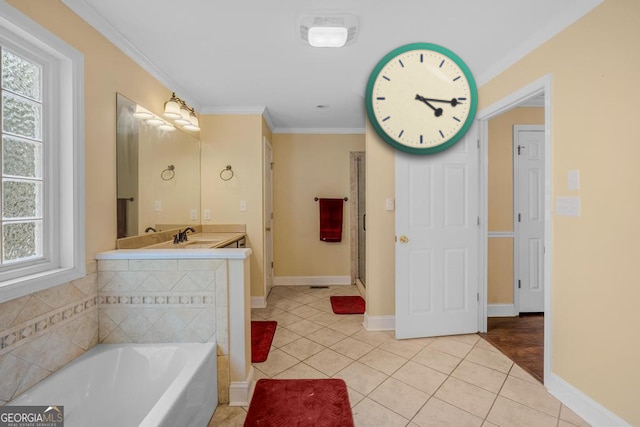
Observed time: 4.16
